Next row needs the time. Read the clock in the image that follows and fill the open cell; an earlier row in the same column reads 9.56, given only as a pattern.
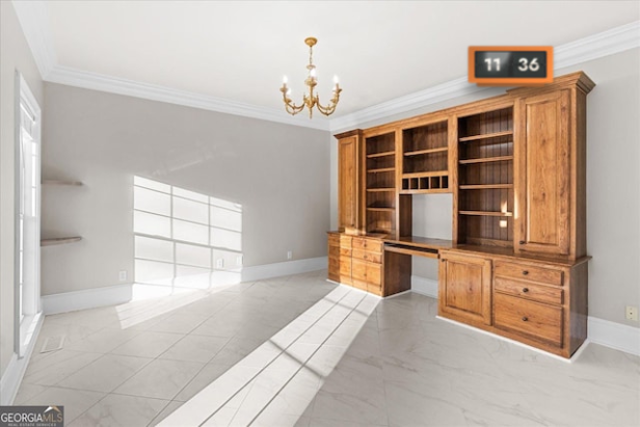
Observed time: 11.36
